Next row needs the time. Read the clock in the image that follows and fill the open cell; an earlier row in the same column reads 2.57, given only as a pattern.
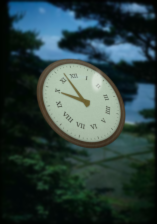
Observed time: 9.57
